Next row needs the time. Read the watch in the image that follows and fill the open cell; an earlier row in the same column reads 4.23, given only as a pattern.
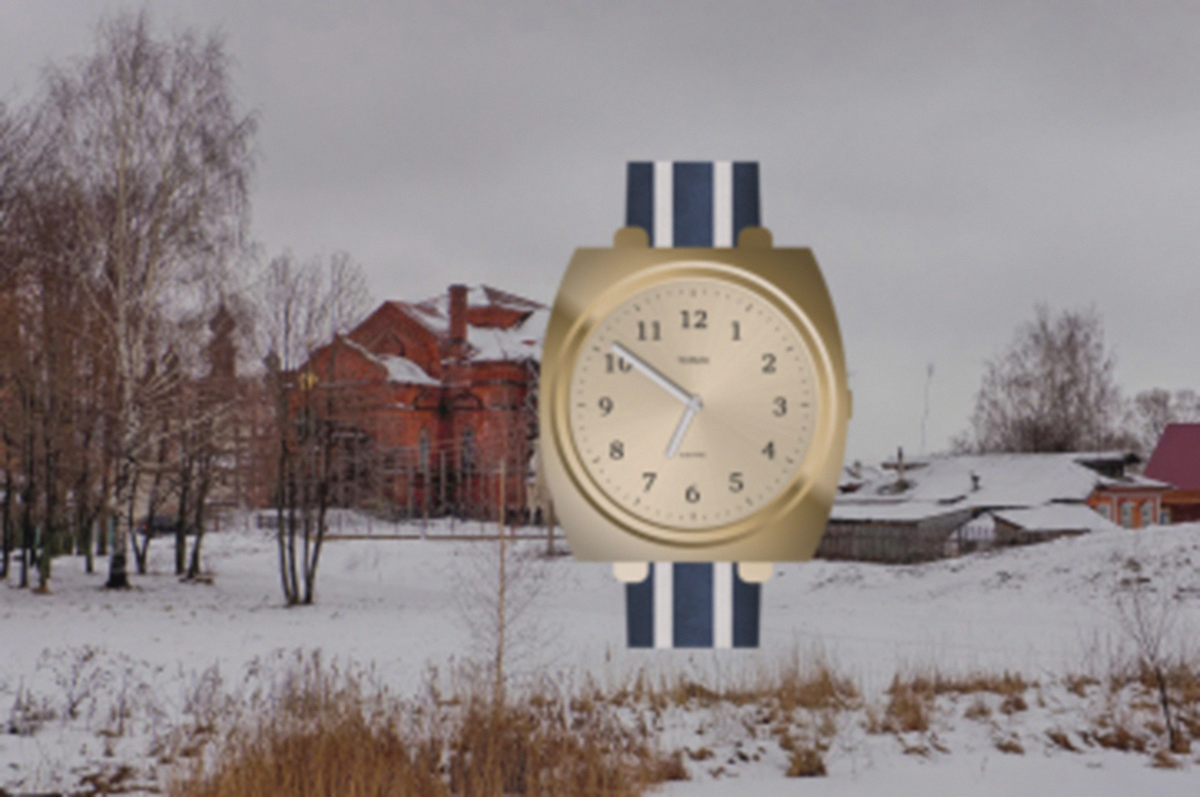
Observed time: 6.51
